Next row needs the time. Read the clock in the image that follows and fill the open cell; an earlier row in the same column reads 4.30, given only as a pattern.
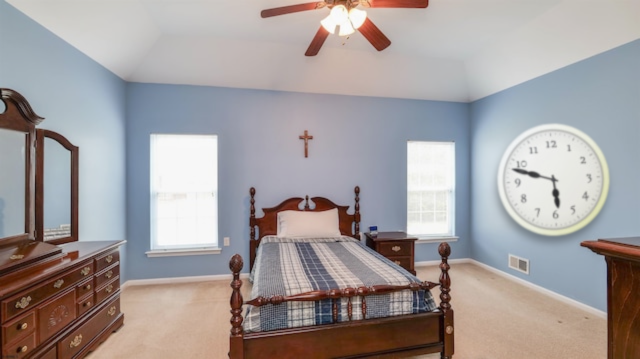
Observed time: 5.48
